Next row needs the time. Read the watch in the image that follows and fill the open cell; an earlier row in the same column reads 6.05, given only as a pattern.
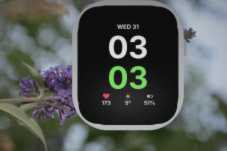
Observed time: 3.03
